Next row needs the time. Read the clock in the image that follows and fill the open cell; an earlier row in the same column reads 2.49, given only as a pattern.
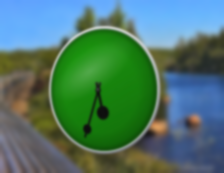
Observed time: 5.33
